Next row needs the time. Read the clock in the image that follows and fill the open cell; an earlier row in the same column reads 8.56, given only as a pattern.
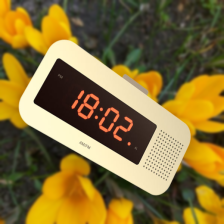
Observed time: 18.02
